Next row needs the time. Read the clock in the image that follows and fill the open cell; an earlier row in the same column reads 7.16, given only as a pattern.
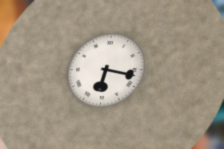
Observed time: 6.17
